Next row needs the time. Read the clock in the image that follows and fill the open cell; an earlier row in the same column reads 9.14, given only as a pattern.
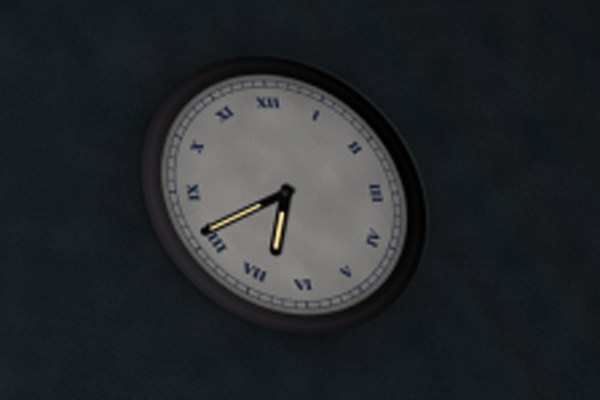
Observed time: 6.41
